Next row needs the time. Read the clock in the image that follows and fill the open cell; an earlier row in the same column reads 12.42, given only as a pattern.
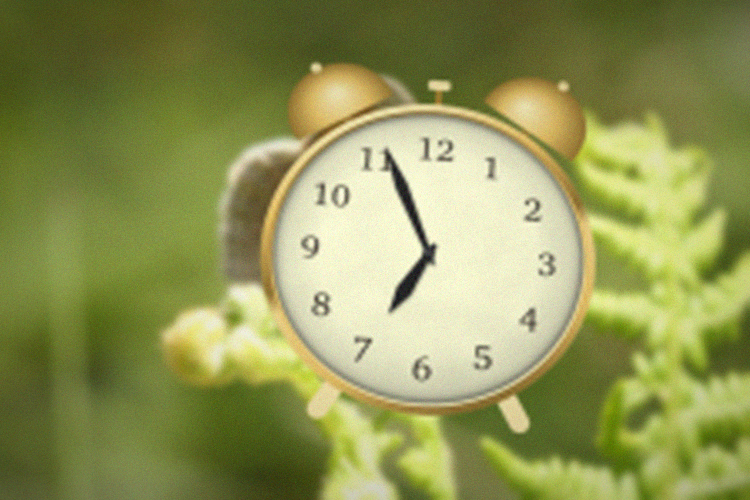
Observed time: 6.56
